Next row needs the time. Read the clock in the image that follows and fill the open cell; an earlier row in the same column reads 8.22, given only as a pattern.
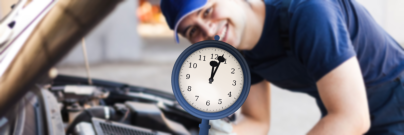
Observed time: 12.03
